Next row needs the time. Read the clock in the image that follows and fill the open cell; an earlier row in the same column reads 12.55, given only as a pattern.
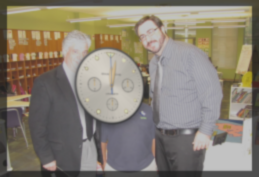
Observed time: 12.02
